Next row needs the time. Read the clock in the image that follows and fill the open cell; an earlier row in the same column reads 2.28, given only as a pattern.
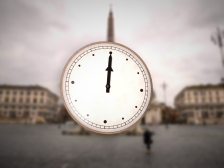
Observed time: 12.00
